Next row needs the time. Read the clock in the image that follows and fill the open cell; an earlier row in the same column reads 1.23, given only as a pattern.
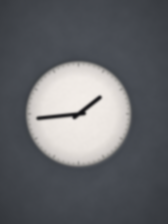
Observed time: 1.44
